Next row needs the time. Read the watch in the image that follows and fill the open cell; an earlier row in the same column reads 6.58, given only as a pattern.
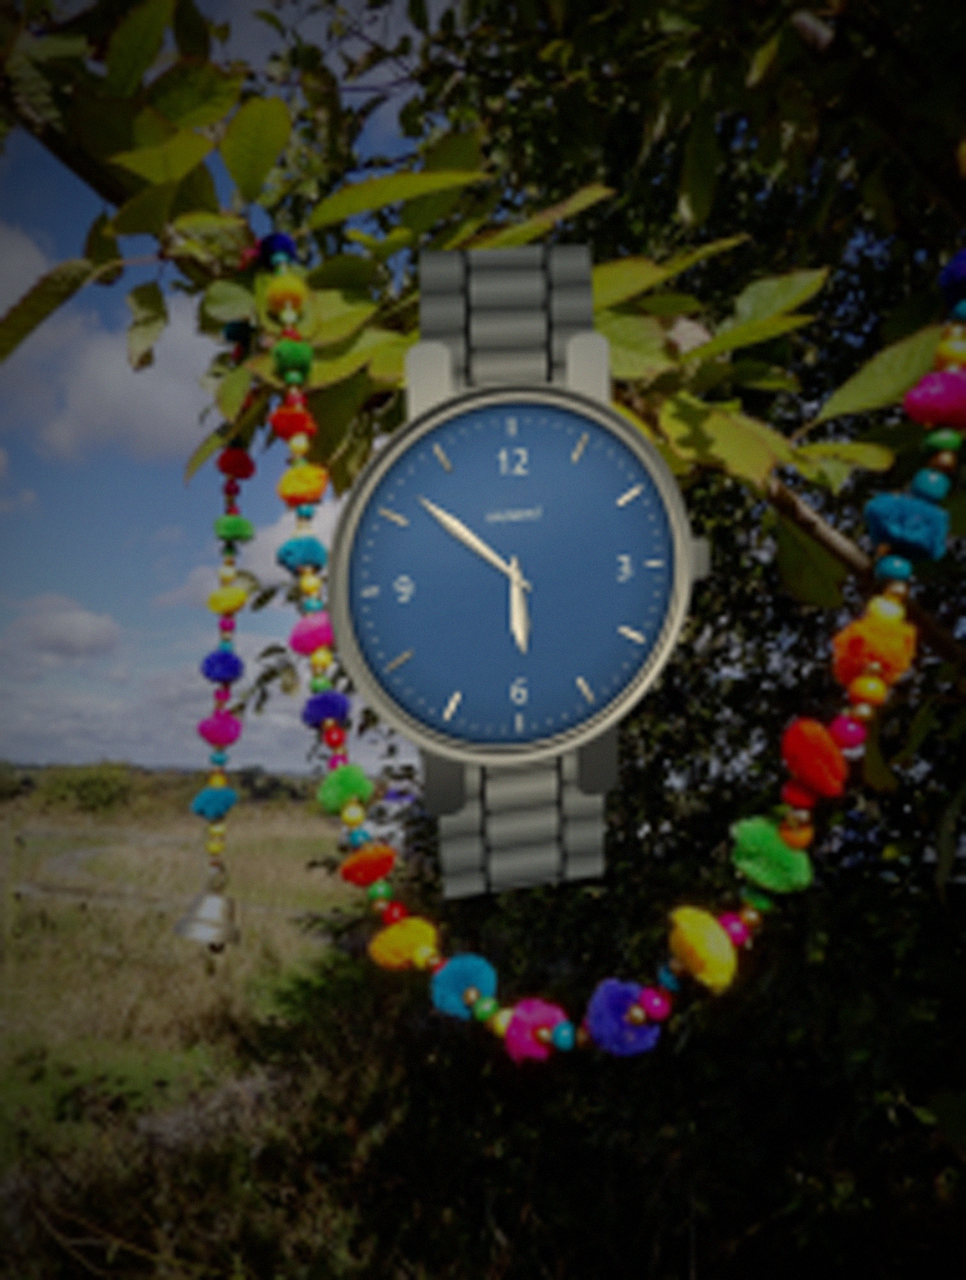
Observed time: 5.52
